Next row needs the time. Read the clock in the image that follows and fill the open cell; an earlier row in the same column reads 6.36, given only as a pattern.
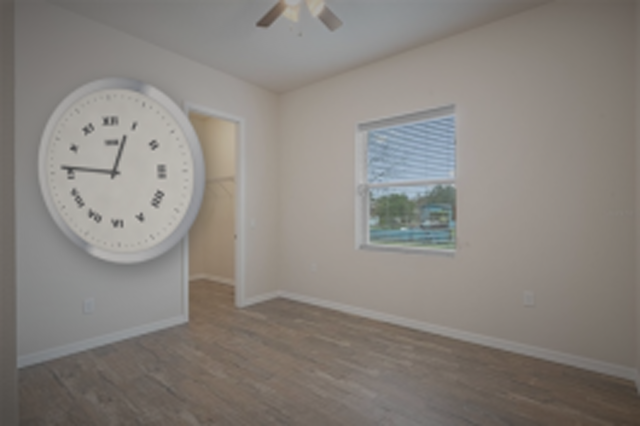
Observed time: 12.46
